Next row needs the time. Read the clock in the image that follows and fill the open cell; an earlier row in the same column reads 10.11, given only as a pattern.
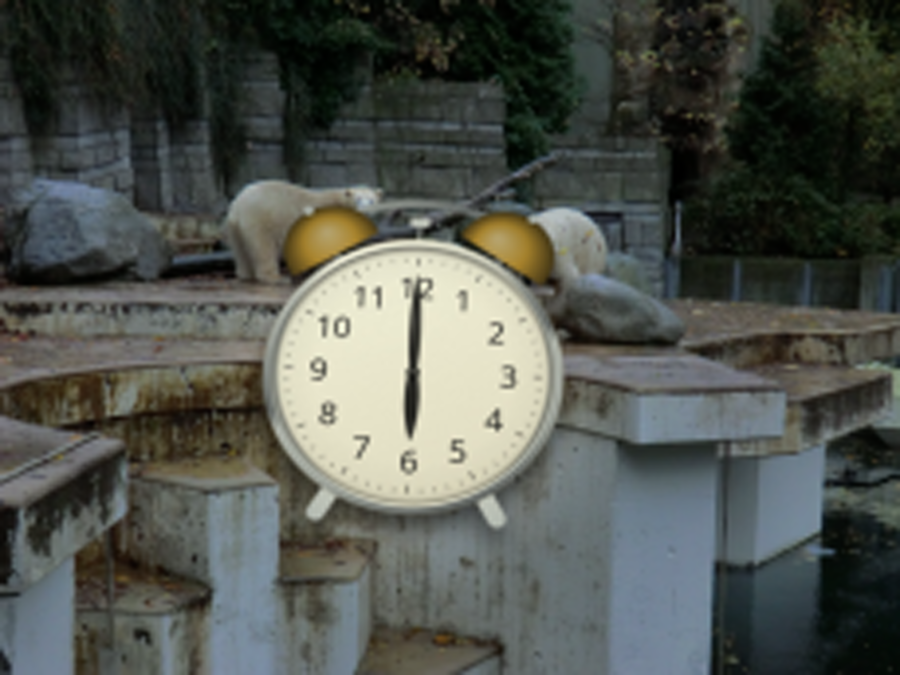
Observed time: 6.00
